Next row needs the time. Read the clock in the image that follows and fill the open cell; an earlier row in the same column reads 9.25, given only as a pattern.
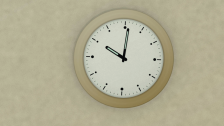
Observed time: 10.01
